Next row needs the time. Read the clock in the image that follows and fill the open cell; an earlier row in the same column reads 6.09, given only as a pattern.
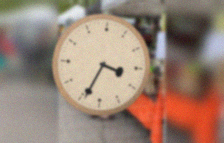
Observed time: 3.34
